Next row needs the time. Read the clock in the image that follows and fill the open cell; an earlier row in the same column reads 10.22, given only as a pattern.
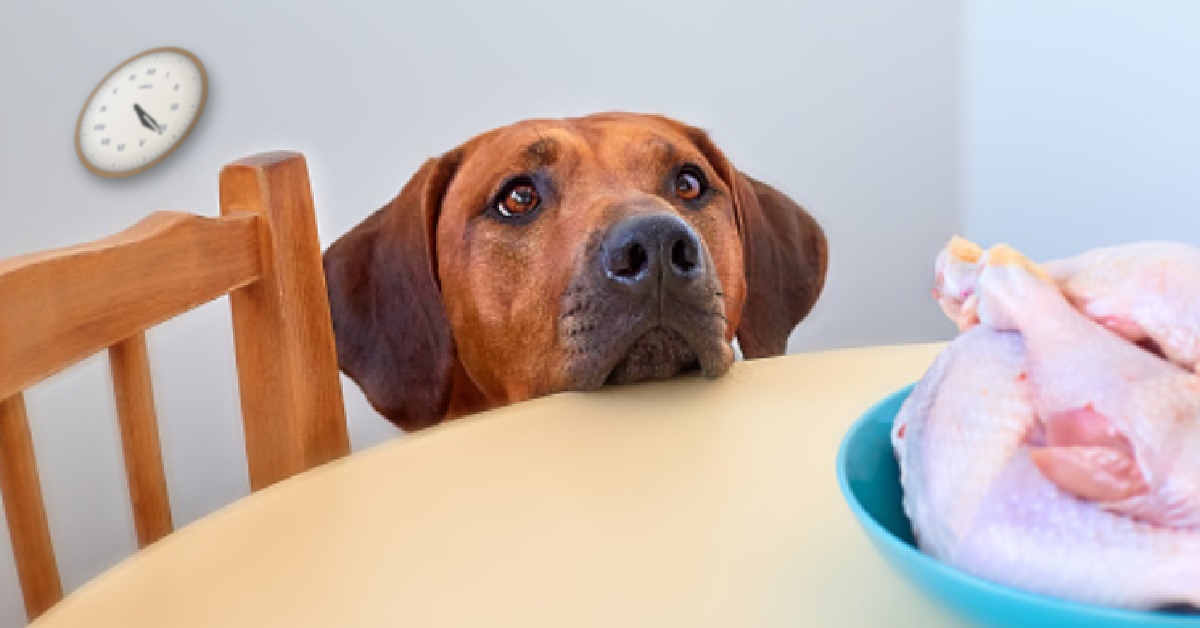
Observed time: 4.21
